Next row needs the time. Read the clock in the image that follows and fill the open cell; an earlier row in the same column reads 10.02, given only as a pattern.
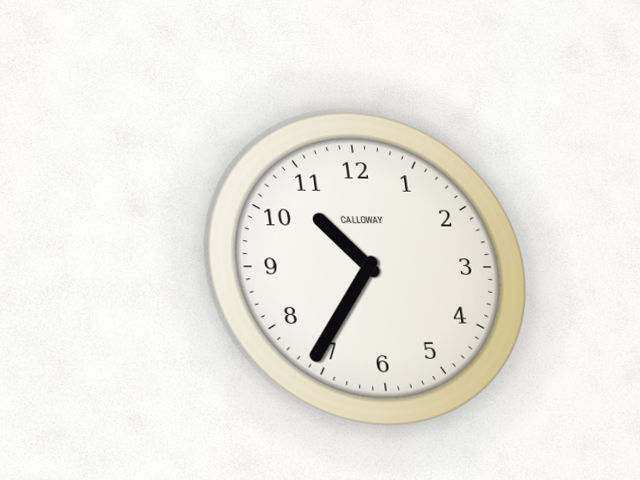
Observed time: 10.36
